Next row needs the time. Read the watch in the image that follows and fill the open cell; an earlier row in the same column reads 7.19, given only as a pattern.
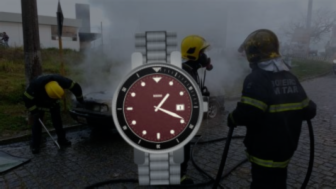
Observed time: 1.19
